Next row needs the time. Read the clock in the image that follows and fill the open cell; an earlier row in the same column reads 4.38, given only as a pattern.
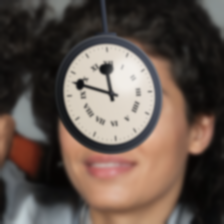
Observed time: 11.48
